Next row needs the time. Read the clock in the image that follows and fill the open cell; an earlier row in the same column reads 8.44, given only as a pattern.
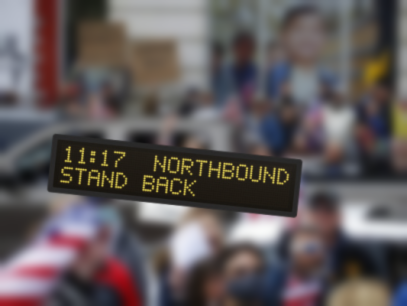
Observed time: 11.17
